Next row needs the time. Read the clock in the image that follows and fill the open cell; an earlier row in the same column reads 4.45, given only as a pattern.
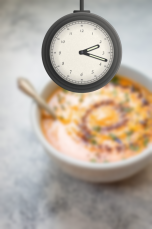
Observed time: 2.18
